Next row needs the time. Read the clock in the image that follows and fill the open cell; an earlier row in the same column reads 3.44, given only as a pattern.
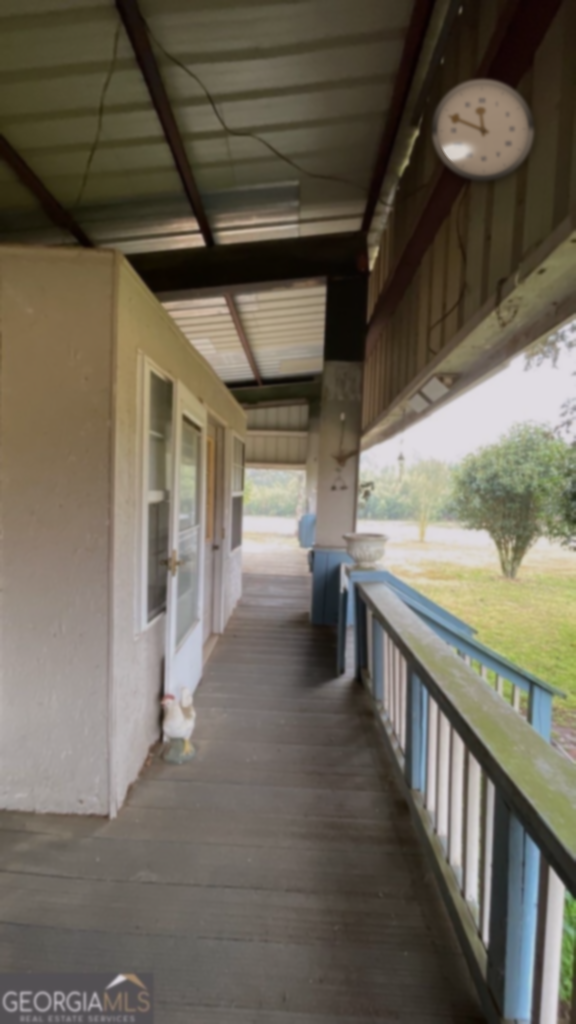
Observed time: 11.49
